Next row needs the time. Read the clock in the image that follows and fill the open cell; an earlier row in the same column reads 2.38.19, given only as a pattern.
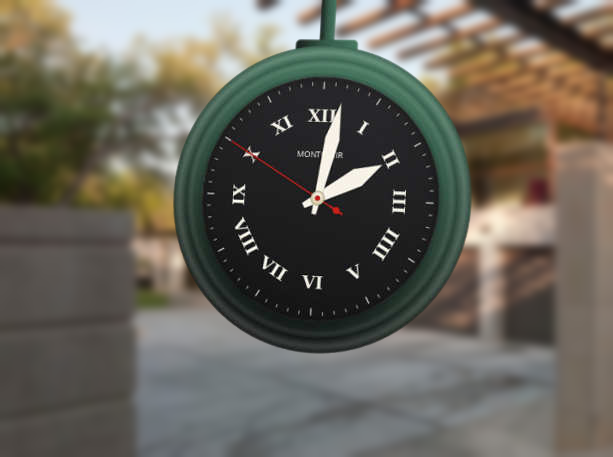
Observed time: 2.01.50
